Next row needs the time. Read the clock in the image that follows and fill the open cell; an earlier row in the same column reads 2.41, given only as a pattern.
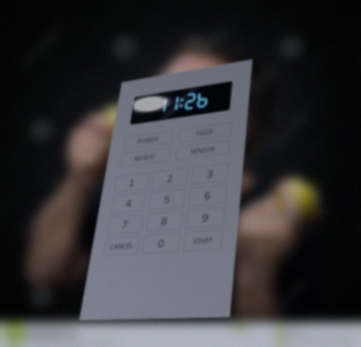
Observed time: 11.26
